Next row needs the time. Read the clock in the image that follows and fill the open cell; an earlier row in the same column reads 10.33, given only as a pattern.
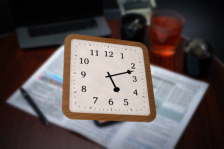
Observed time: 5.12
